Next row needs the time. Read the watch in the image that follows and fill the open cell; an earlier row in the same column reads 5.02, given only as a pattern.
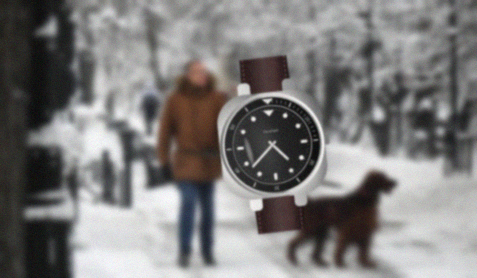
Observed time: 4.38
